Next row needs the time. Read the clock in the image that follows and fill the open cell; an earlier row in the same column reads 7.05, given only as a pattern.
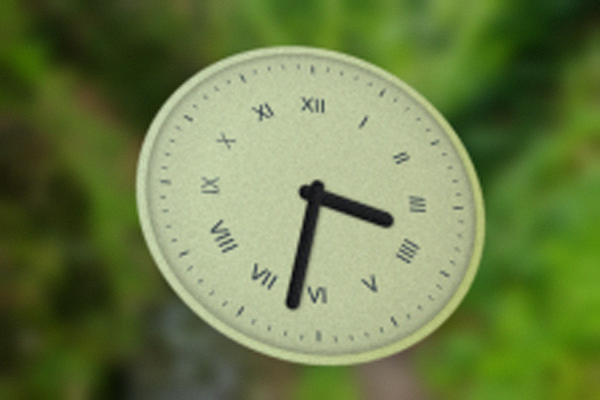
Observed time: 3.32
